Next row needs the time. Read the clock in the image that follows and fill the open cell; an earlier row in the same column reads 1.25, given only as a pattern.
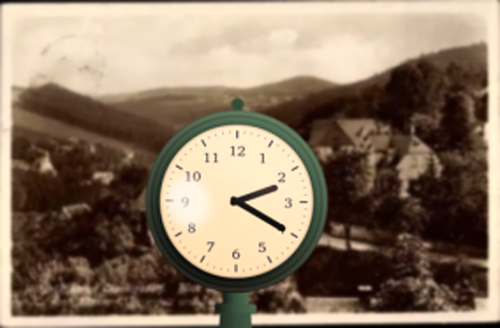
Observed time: 2.20
